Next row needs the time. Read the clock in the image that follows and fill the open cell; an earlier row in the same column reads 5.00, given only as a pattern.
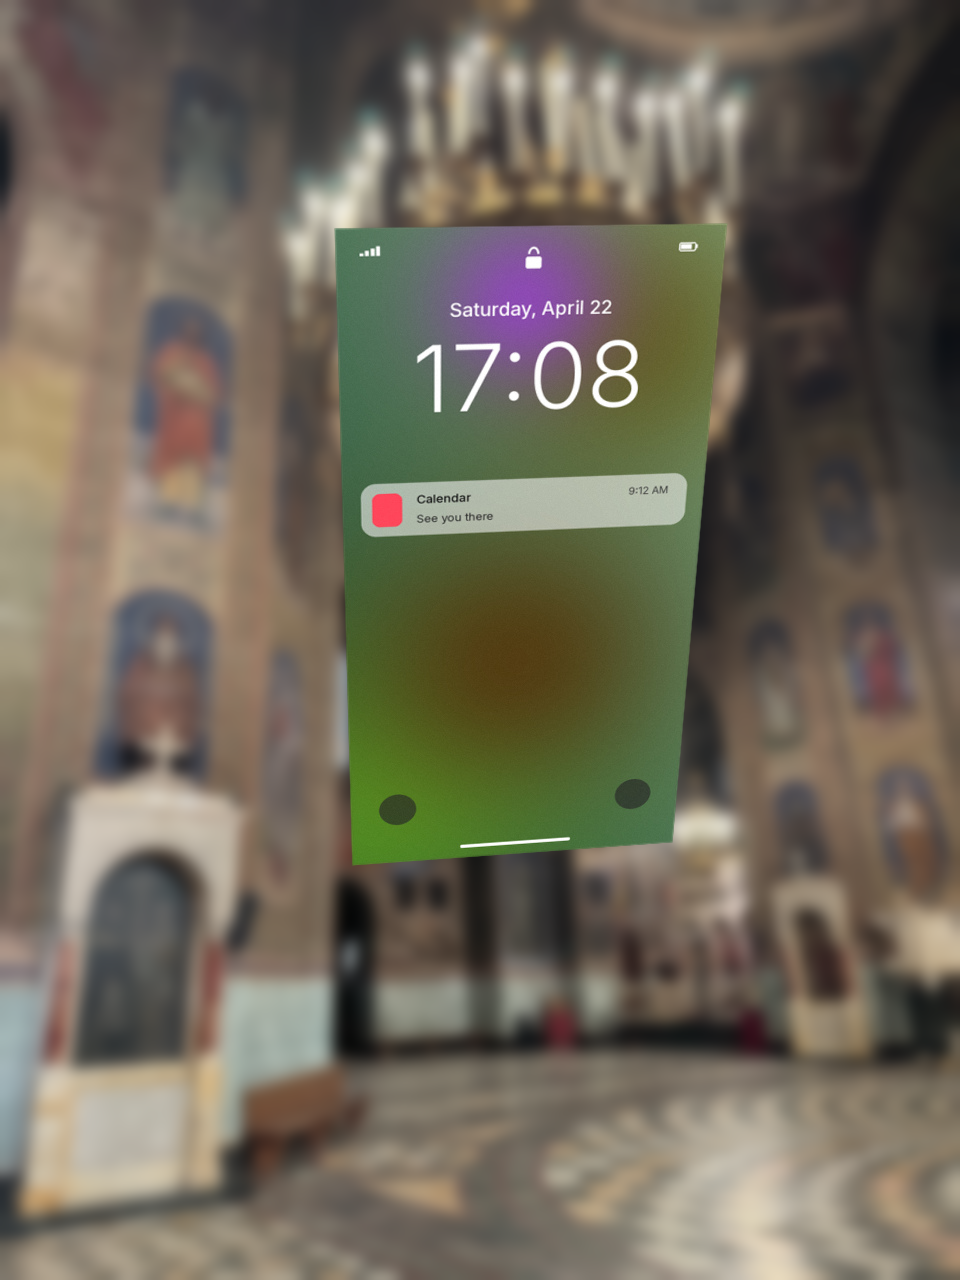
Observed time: 17.08
